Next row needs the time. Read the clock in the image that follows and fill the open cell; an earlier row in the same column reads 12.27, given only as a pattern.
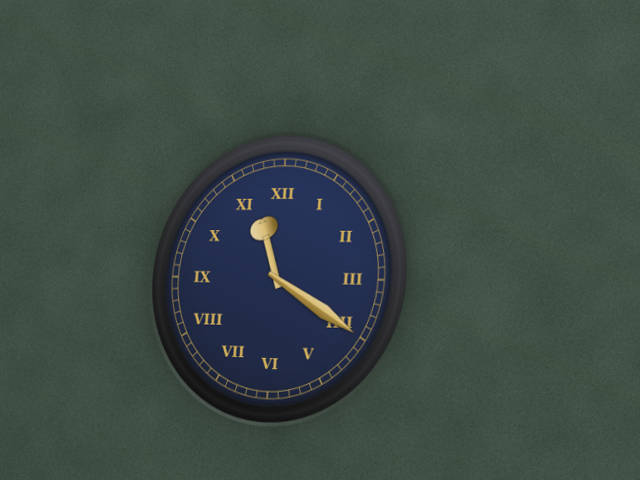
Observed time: 11.20
